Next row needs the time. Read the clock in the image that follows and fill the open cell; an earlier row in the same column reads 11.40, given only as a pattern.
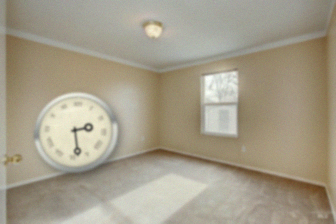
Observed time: 2.28
